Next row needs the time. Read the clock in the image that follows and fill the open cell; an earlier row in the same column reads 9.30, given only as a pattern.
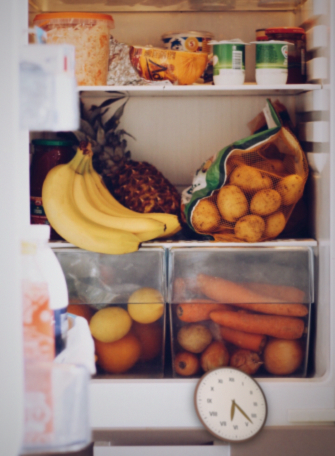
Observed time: 6.23
